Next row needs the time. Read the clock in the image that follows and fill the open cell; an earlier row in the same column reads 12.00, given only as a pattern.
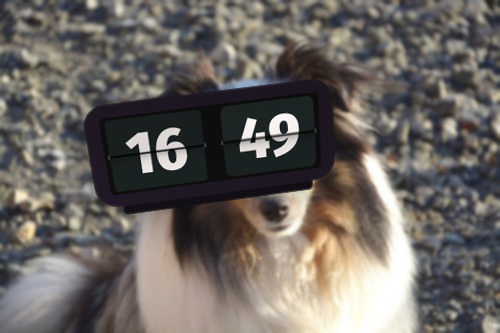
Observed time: 16.49
